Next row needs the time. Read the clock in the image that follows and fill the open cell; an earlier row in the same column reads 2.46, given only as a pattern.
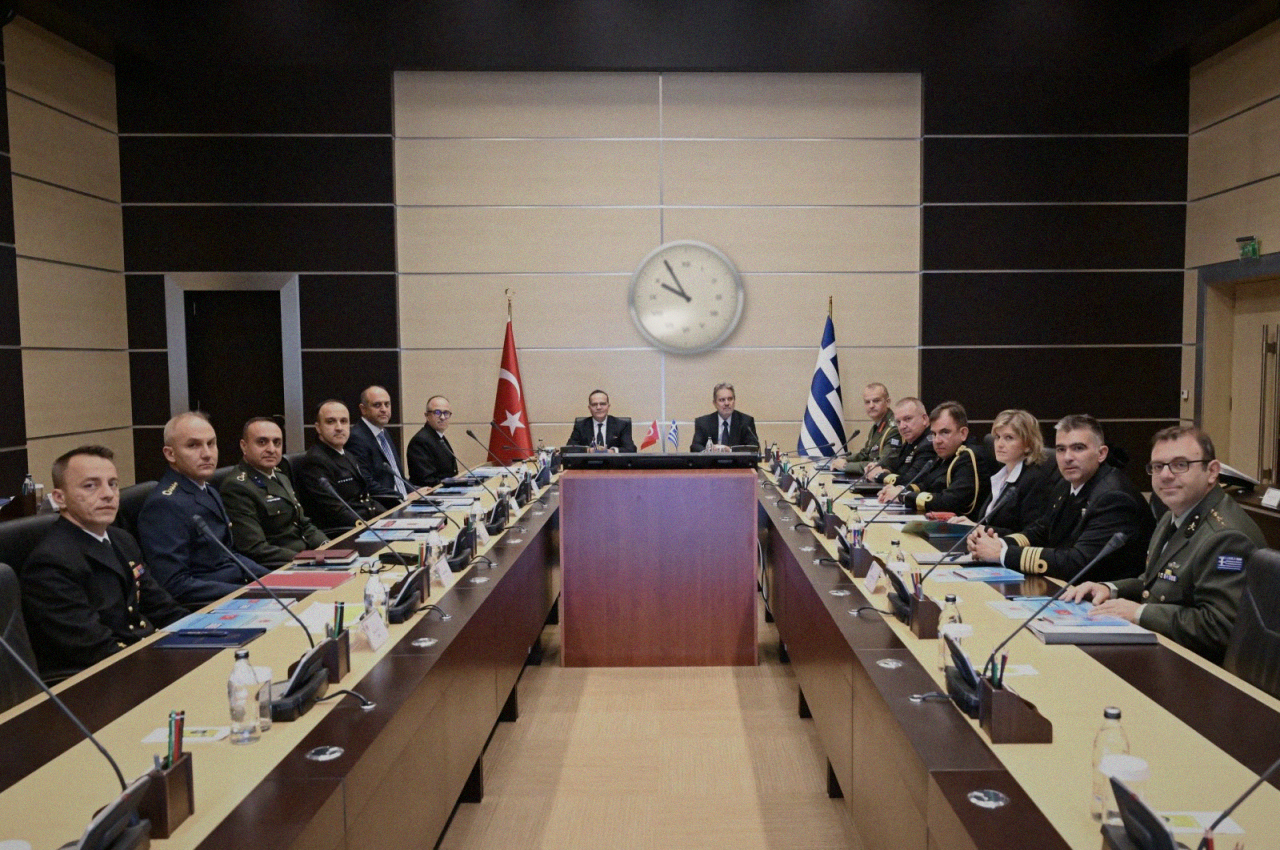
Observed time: 9.55
